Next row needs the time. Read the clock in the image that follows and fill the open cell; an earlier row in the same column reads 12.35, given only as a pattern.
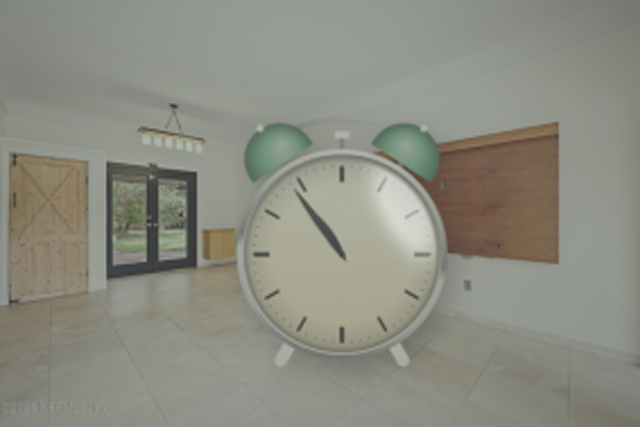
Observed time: 10.54
